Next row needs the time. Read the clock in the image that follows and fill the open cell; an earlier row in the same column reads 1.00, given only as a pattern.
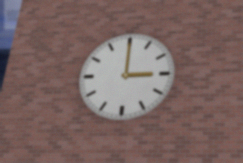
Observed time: 3.00
